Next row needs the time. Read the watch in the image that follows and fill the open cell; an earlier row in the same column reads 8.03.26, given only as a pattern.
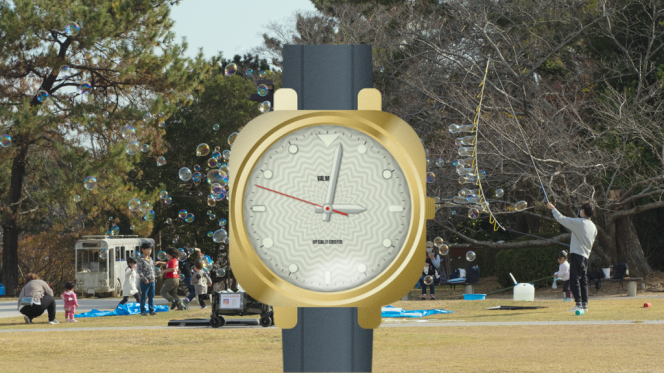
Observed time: 3.01.48
